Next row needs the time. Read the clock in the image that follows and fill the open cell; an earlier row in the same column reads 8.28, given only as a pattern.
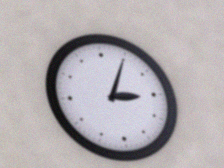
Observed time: 3.05
